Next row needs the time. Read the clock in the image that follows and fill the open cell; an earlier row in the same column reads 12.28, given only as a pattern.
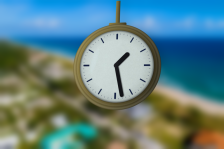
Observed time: 1.28
